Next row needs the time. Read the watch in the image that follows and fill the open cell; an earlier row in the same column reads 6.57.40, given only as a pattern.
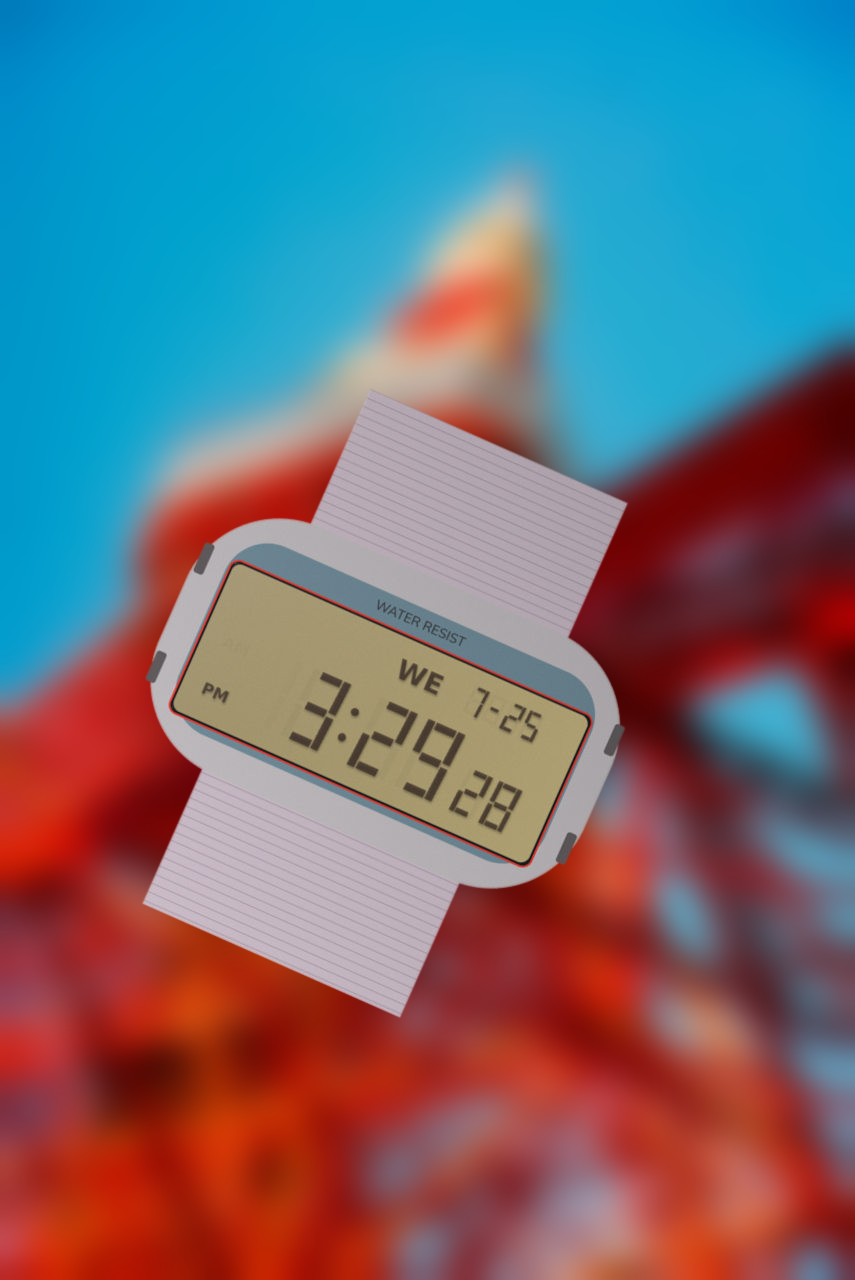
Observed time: 3.29.28
